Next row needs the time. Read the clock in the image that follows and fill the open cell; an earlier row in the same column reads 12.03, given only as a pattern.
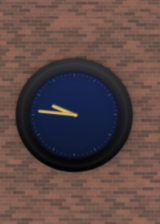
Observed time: 9.46
